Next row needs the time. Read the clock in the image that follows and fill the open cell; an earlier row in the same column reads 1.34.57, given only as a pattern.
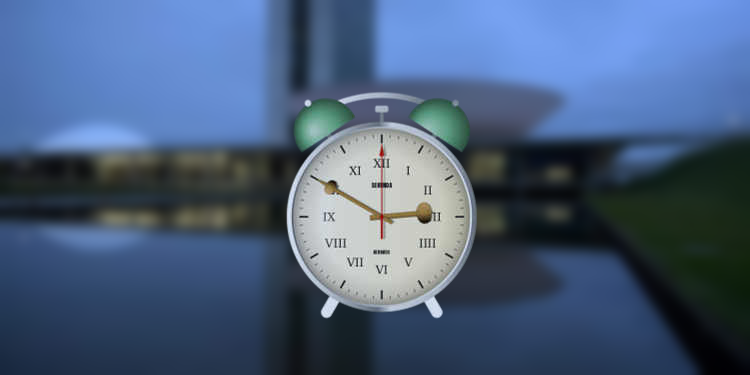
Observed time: 2.50.00
